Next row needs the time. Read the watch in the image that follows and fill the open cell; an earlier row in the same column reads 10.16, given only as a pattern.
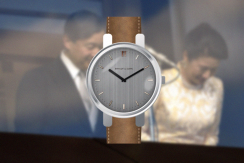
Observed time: 10.10
